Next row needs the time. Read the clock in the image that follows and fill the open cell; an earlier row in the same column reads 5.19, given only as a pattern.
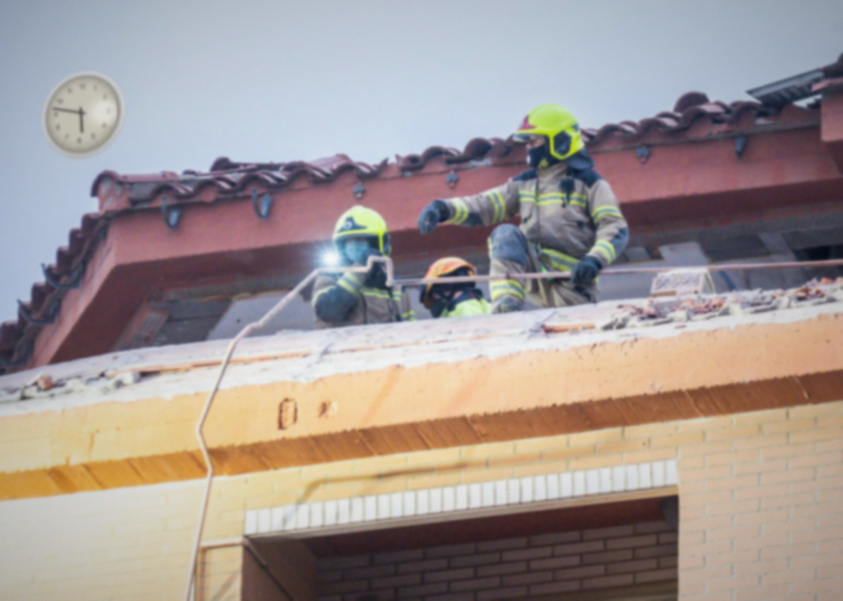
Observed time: 5.47
